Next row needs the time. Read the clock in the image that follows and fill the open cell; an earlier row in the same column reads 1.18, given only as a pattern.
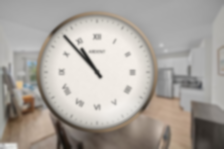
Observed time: 10.53
